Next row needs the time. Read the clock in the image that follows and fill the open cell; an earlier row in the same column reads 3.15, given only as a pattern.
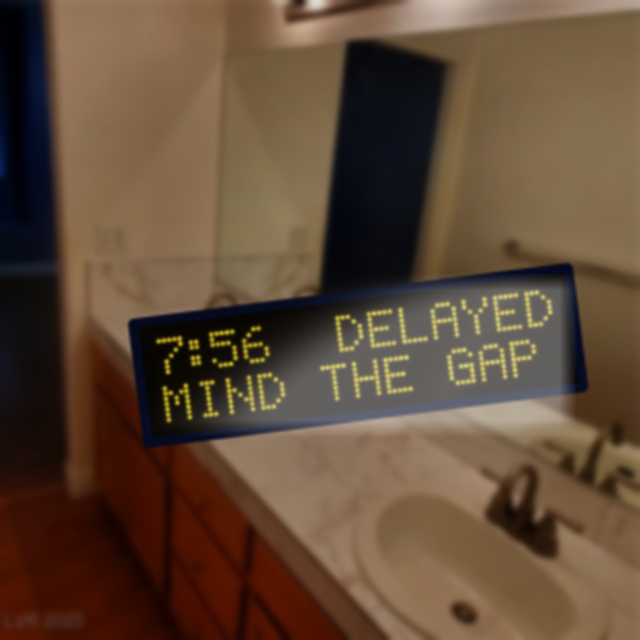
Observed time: 7.56
